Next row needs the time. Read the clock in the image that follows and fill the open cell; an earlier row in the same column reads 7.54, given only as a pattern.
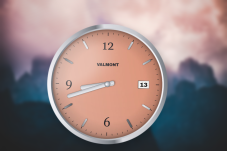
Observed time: 8.42
